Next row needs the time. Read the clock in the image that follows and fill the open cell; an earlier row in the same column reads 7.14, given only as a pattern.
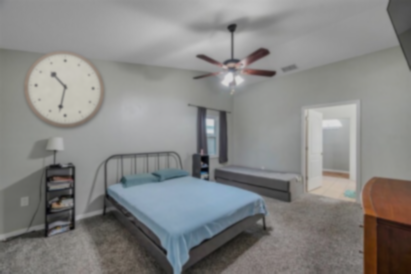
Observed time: 10.32
